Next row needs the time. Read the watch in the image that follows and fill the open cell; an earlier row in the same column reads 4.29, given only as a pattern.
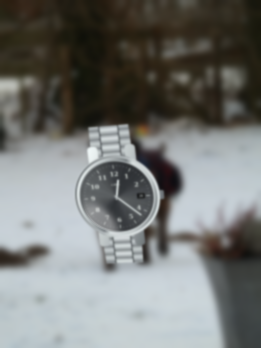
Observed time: 12.22
